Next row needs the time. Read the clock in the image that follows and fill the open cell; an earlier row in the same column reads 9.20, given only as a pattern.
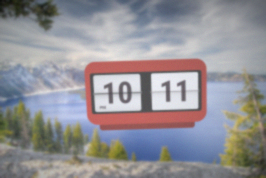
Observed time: 10.11
